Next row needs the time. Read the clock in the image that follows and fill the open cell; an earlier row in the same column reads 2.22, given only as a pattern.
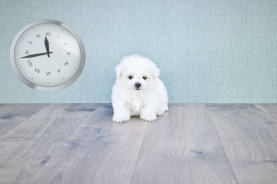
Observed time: 11.43
